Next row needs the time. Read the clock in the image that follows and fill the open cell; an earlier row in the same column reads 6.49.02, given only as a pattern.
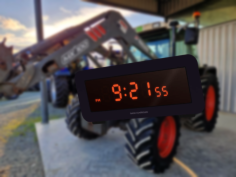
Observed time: 9.21.55
